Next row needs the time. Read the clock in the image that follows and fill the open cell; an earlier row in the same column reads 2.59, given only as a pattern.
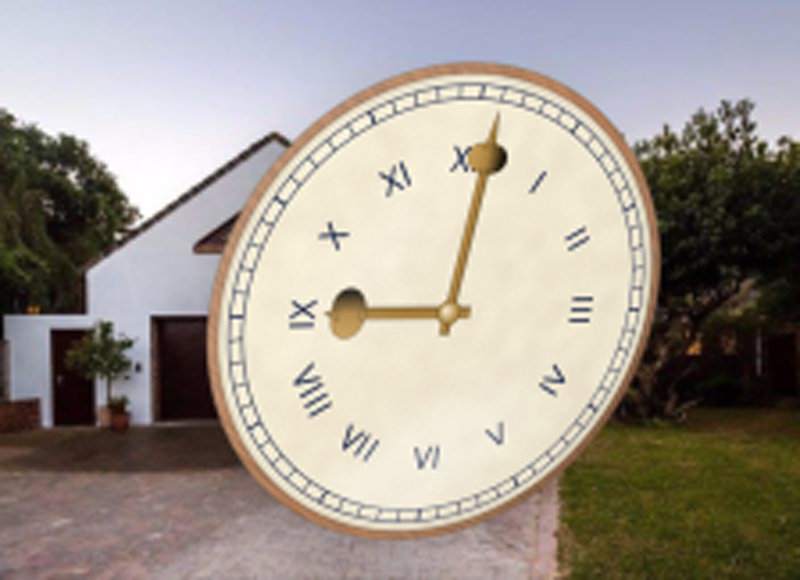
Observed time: 9.01
